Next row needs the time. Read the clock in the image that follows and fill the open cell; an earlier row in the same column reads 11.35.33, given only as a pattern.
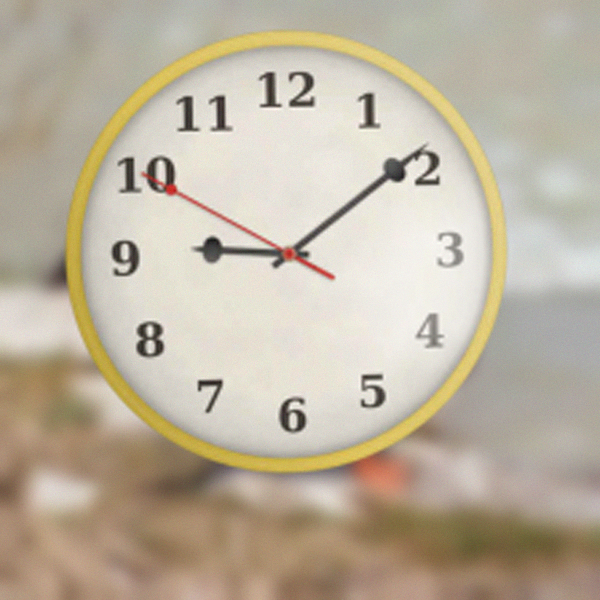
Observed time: 9.08.50
